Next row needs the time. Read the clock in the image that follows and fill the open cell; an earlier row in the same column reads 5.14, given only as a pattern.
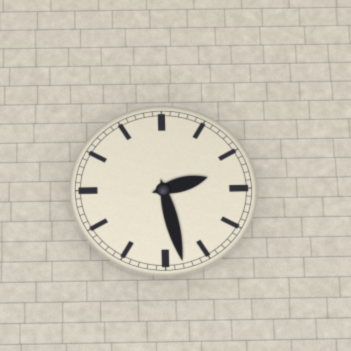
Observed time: 2.28
